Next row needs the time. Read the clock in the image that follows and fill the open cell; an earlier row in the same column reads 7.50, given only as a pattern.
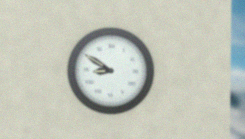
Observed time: 8.50
